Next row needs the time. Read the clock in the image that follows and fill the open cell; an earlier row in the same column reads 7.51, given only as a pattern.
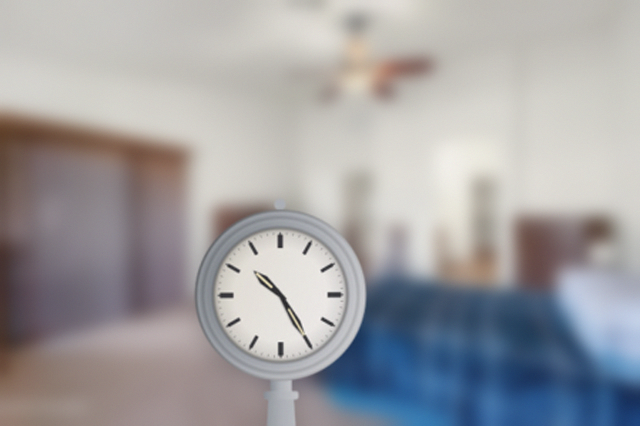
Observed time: 10.25
